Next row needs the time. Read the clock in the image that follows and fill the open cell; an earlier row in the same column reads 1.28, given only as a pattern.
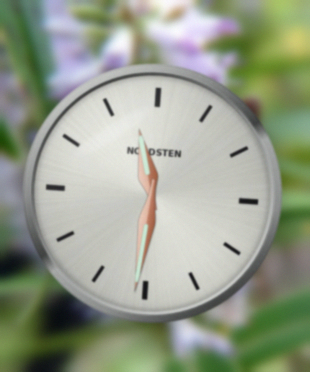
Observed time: 11.31
